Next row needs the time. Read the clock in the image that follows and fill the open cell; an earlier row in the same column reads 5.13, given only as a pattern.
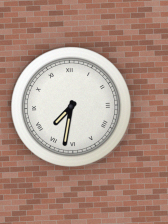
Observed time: 7.32
